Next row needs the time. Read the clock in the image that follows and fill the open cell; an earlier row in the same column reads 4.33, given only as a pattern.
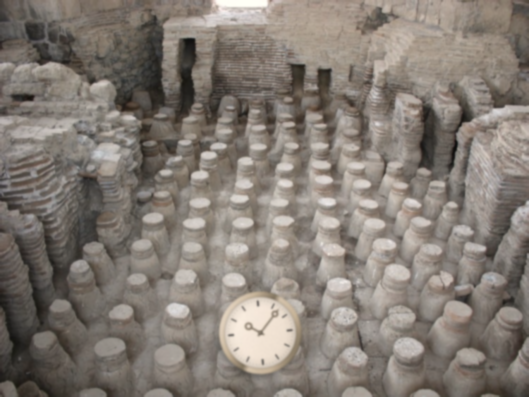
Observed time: 10.07
